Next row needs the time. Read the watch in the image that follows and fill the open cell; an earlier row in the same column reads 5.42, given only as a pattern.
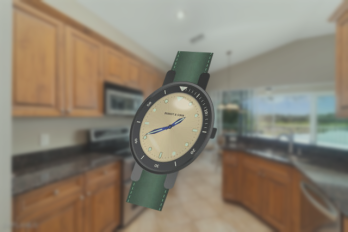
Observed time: 1.41
